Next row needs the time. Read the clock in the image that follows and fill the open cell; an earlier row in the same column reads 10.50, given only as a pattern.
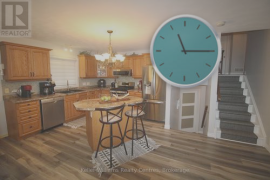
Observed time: 11.15
